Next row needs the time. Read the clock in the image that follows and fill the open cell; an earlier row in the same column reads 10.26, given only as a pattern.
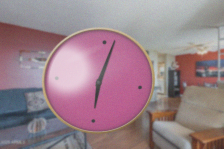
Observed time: 6.02
